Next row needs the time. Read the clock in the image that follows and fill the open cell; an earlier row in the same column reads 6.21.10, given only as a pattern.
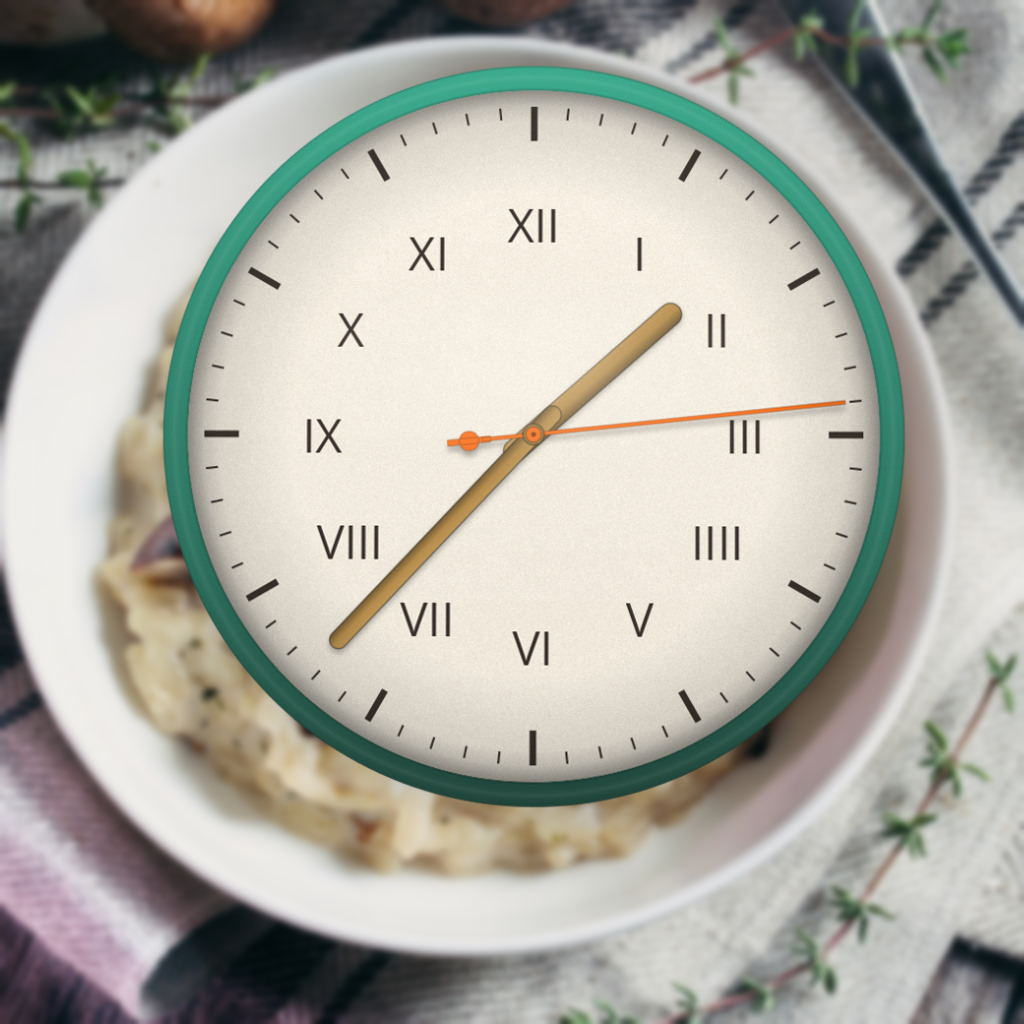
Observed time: 1.37.14
